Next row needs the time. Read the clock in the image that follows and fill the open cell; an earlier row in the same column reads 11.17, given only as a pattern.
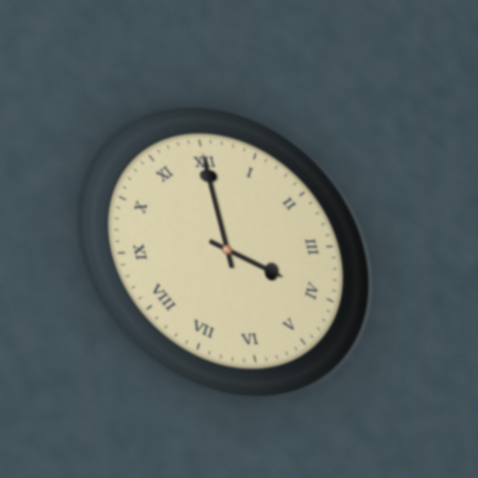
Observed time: 4.00
